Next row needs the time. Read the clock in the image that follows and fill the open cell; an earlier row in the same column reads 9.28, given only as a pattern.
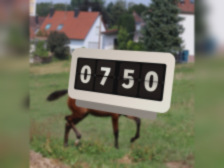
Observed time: 7.50
